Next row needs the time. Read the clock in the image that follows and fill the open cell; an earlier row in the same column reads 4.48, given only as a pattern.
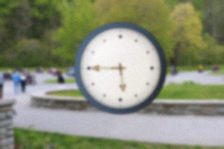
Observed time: 5.45
